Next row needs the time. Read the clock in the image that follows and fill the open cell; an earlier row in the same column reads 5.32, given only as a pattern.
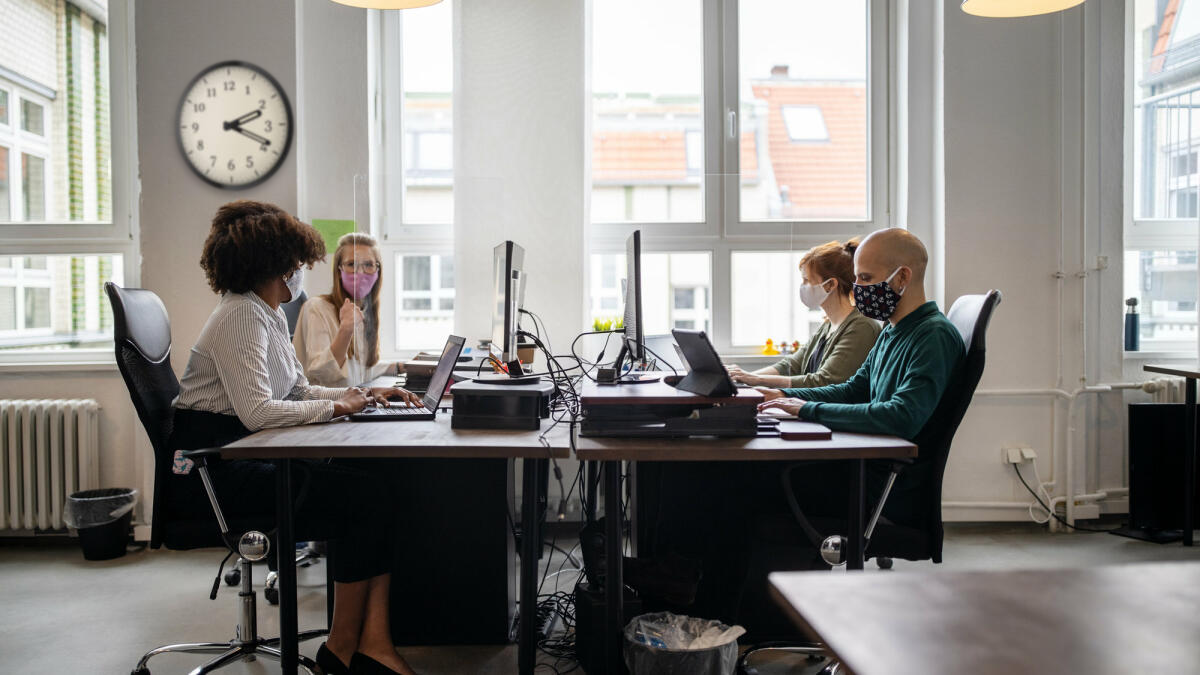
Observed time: 2.19
